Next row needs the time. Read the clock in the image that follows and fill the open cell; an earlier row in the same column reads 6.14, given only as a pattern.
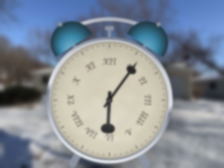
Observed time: 6.06
